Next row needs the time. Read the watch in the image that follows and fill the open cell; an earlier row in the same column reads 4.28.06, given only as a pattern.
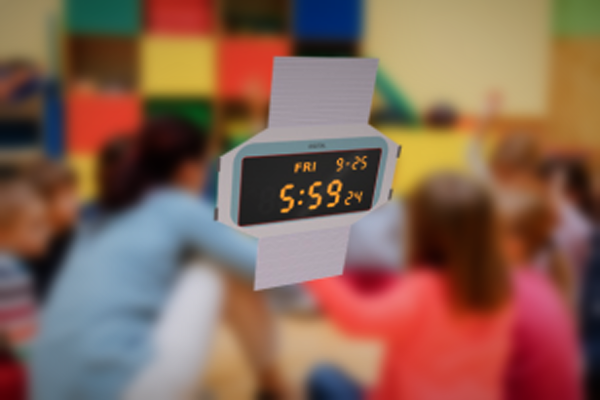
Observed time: 5.59.24
